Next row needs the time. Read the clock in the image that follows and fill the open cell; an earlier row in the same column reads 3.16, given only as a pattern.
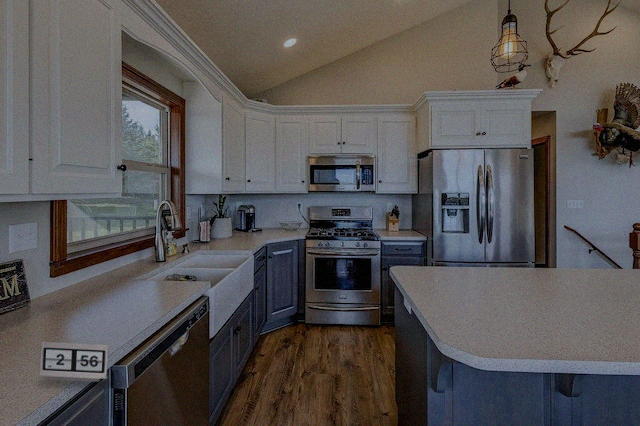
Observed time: 2.56
